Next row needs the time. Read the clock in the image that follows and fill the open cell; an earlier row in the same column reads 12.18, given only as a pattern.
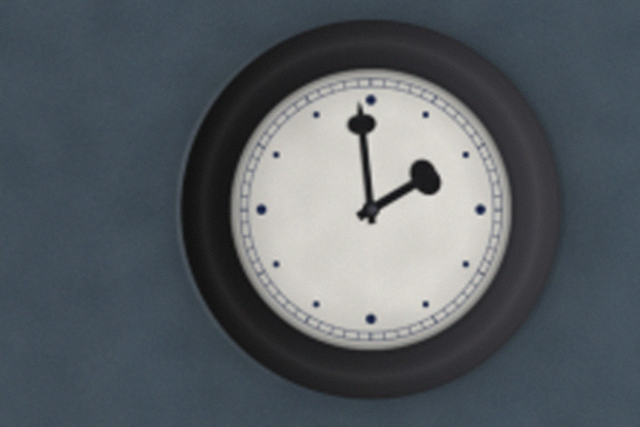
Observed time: 1.59
